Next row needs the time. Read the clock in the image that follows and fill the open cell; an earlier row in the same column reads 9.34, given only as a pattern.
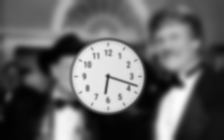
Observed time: 6.18
